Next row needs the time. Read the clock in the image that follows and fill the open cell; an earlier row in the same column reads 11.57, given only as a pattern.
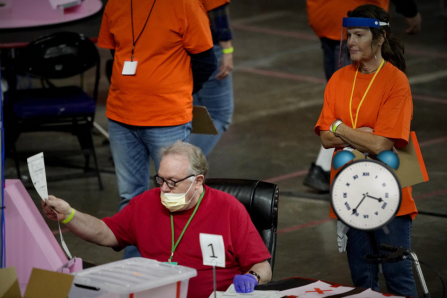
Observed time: 3.36
